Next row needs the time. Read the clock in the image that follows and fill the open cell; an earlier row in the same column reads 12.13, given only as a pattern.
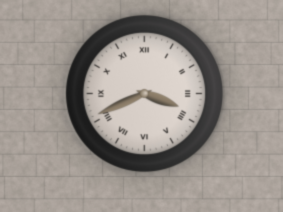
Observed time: 3.41
